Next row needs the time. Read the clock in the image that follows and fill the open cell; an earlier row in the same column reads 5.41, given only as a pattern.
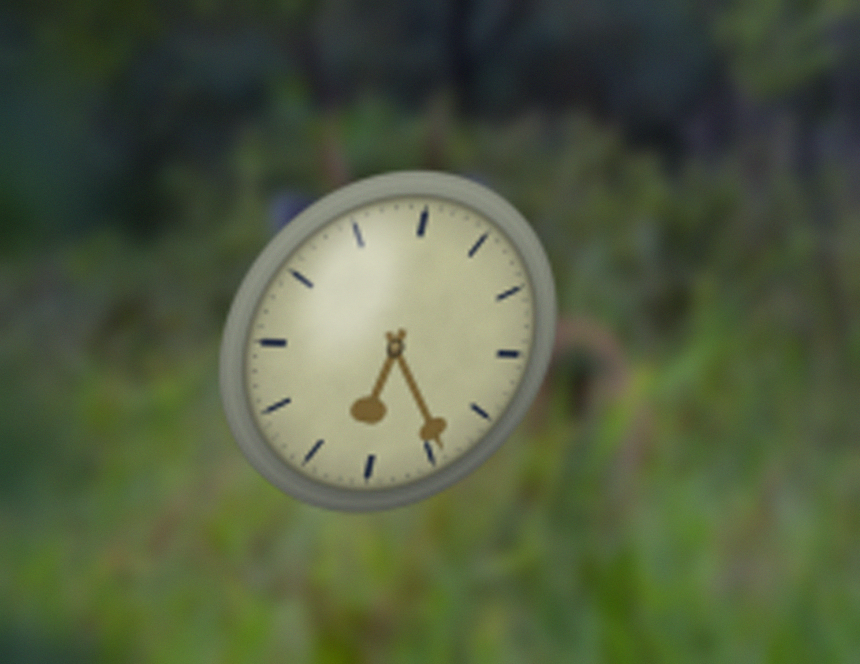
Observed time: 6.24
